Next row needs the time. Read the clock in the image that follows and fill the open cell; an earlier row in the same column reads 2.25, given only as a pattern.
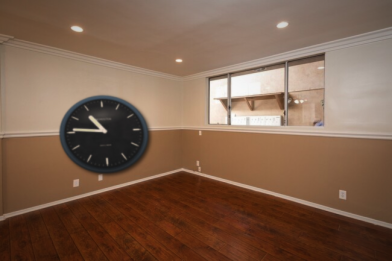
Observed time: 10.46
